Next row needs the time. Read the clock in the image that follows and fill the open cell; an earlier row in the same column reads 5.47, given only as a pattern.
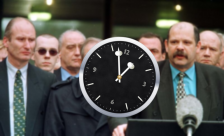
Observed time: 12.57
